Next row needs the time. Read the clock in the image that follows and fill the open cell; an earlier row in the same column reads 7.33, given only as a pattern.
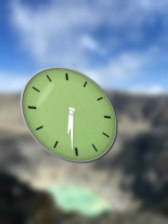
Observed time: 6.31
